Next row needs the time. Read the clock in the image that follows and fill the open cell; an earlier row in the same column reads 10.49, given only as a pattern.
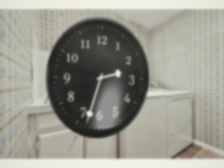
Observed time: 2.33
